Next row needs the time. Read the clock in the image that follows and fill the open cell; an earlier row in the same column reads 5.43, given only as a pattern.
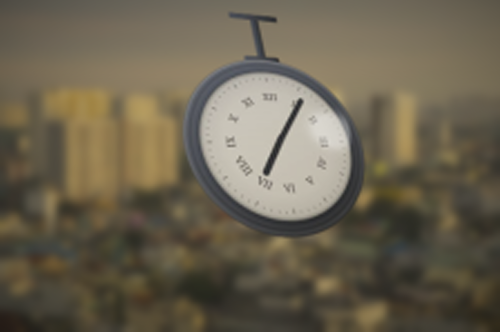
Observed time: 7.06
